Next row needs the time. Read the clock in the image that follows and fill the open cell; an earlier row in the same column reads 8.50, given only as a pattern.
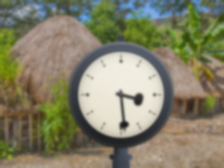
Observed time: 3.29
